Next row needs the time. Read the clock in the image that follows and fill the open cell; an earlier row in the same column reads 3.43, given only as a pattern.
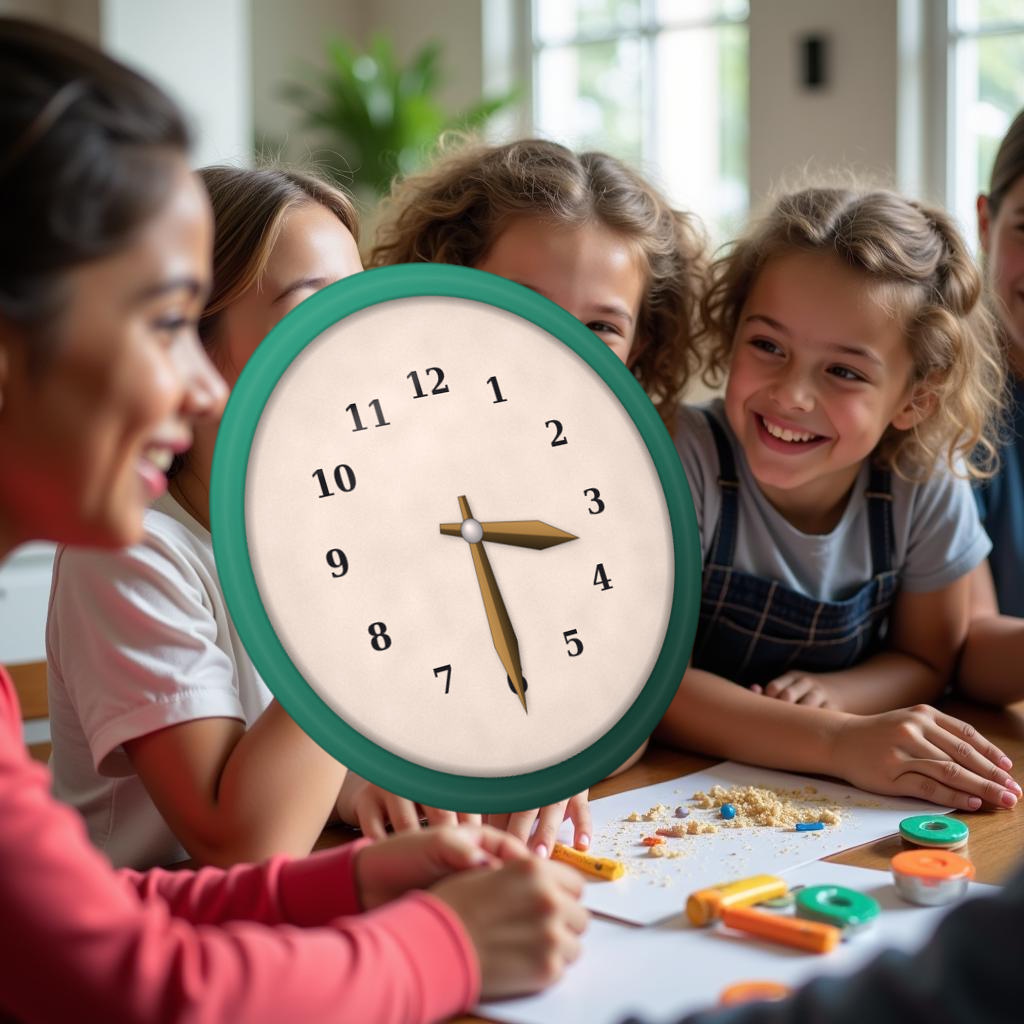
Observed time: 3.30
